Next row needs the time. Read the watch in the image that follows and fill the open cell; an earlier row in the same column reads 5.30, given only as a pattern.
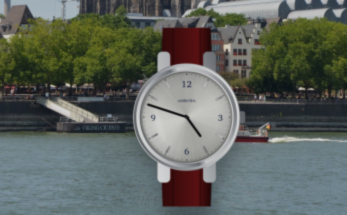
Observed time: 4.48
